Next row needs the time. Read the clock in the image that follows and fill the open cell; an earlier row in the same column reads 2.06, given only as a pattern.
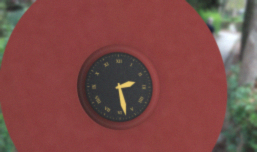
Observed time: 2.28
